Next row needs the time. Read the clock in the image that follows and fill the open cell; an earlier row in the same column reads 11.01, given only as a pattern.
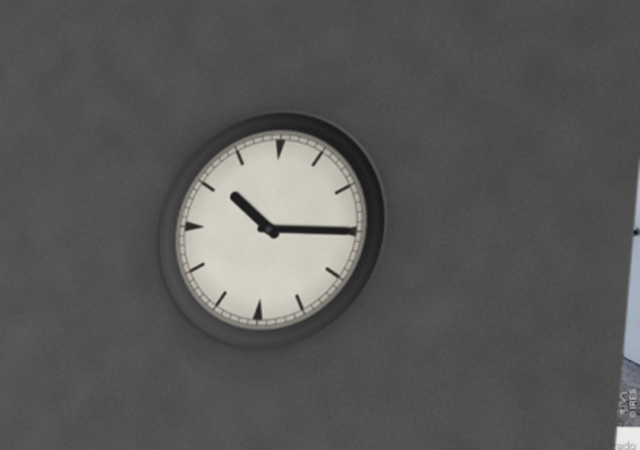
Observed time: 10.15
